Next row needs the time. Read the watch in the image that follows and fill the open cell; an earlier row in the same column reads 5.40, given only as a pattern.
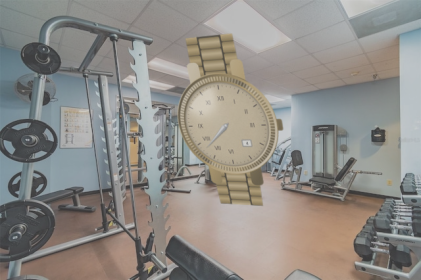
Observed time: 7.38
